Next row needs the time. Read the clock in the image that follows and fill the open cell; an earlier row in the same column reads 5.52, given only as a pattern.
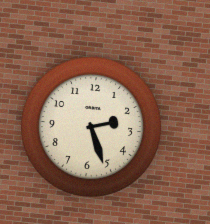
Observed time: 2.26
